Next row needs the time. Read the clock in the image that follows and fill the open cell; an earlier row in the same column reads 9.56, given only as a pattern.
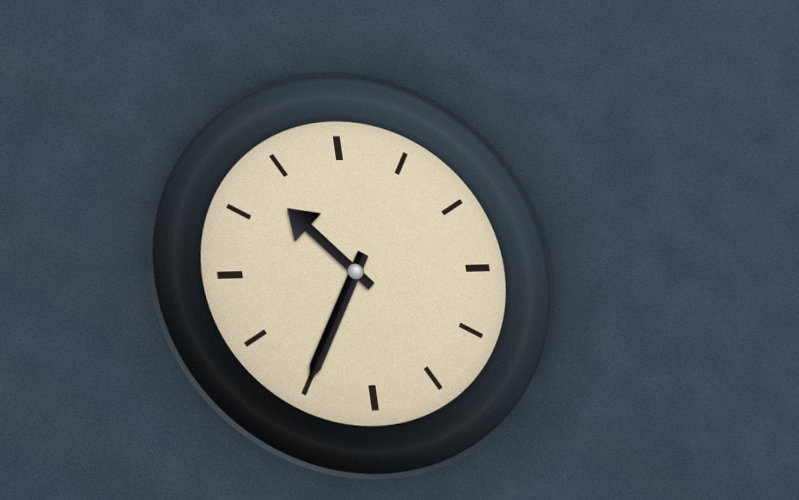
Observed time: 10.35
